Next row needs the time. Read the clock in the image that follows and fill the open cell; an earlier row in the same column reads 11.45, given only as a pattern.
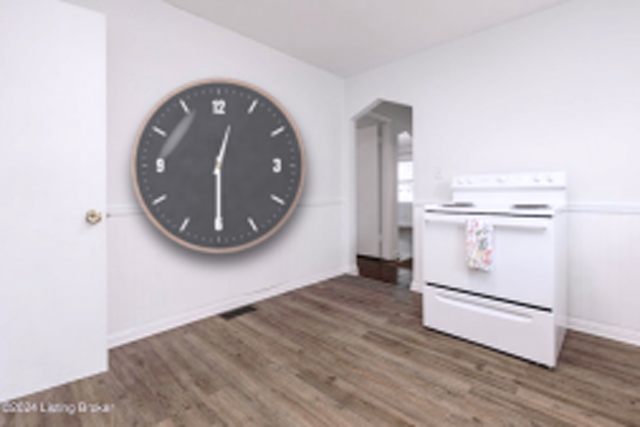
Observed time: 12.30
